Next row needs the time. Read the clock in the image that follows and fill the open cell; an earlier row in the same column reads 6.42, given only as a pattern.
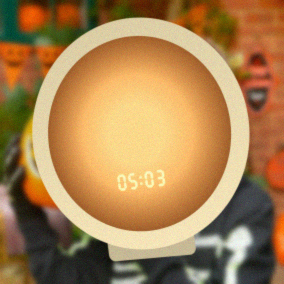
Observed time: 5.03
